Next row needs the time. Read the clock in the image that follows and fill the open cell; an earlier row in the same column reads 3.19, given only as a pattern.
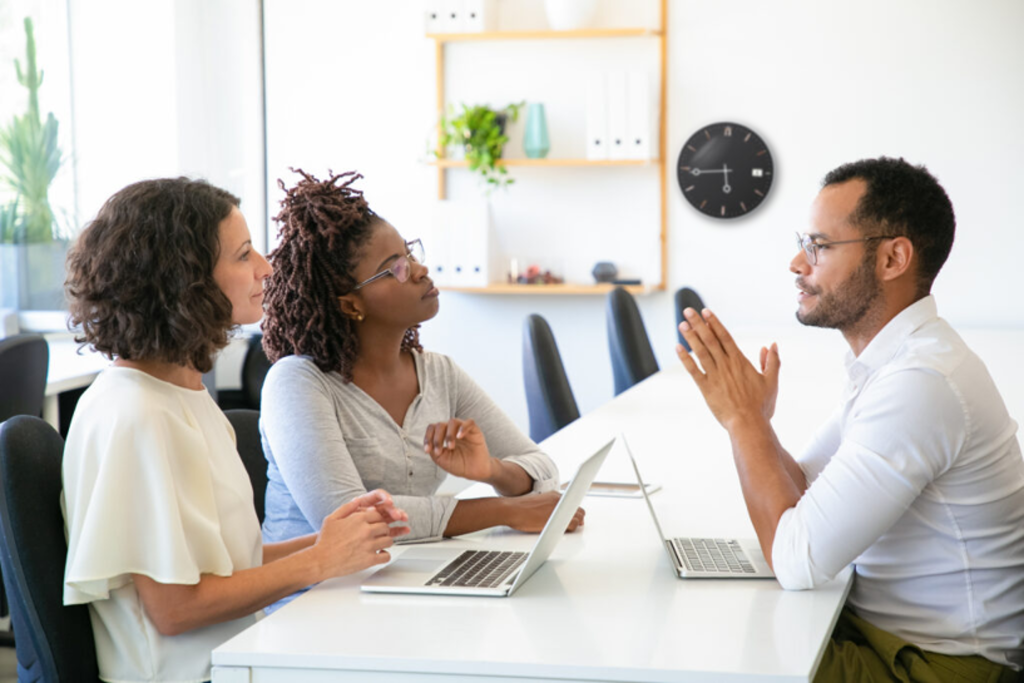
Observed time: 5.44
